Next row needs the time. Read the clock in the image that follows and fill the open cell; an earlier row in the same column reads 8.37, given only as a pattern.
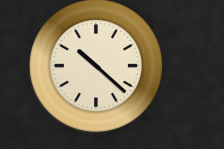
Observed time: 10.22
